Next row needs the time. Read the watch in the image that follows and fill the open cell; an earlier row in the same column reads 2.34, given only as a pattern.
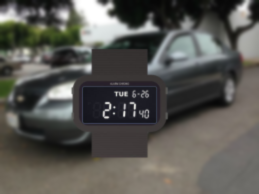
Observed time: 2.17
